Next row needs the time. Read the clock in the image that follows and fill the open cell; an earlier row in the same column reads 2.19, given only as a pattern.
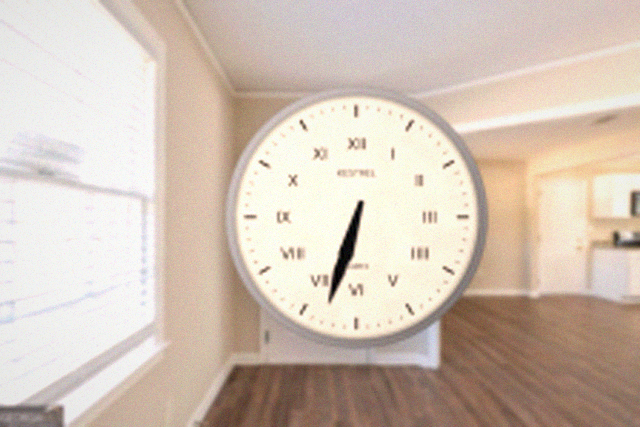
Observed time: 6.33
